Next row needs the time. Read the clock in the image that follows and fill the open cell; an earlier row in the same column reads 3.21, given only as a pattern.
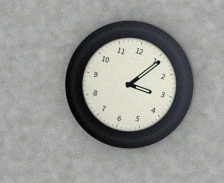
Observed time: 3.06
